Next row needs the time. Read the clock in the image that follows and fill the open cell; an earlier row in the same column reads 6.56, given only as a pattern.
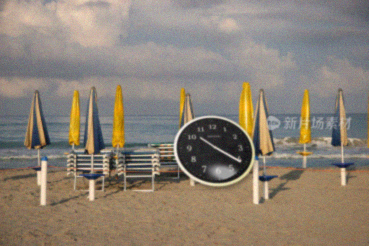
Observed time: 10.21
